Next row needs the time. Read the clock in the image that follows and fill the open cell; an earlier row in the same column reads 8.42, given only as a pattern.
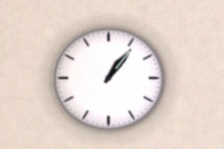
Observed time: 1.06
